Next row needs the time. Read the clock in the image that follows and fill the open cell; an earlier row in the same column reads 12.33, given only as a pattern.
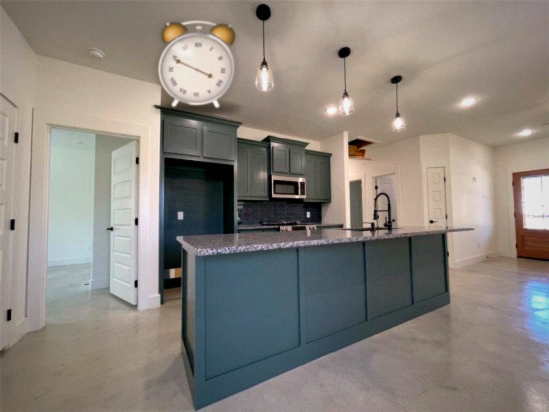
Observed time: 3.49
